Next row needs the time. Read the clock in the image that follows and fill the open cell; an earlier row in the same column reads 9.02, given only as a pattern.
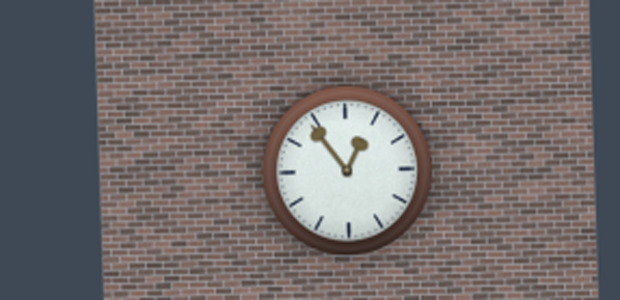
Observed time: 12.54
